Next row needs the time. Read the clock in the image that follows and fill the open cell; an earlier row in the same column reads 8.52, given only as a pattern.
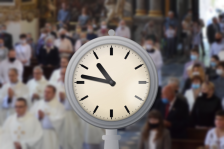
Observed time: 10.47
